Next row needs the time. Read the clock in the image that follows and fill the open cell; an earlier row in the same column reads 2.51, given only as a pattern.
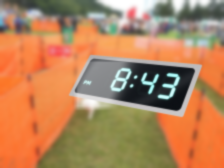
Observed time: 8.43
